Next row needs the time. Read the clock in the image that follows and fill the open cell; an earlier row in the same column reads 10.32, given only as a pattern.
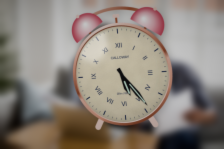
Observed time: 5.24
